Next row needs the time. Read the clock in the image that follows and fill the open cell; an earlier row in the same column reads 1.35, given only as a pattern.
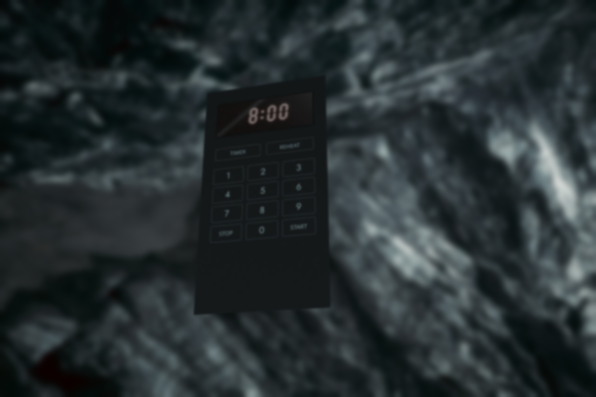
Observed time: 8.00
